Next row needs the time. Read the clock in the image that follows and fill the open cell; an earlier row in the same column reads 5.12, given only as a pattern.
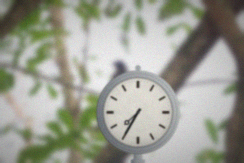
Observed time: 7.35
